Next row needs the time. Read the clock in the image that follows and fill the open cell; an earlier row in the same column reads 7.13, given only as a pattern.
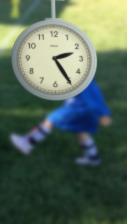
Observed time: 2.25
